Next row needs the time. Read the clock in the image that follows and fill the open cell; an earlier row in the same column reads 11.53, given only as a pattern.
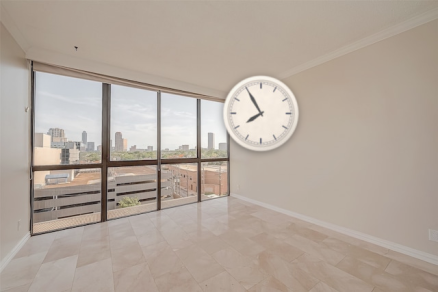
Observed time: 7.55
